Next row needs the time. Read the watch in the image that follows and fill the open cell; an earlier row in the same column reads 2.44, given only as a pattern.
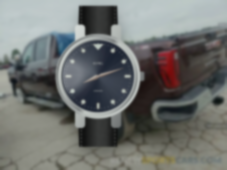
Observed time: 8.12
